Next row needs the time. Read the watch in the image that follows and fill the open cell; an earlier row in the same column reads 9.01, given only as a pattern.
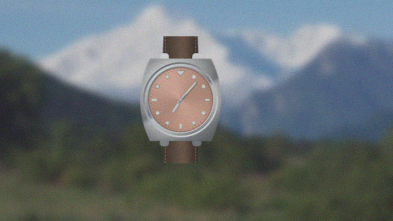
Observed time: 7.07
